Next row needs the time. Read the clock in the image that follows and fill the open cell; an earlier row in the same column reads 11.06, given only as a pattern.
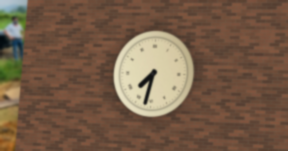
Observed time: 7.32
